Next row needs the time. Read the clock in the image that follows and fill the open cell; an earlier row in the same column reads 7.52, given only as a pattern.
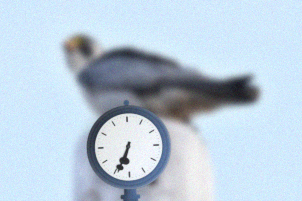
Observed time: 6.34
